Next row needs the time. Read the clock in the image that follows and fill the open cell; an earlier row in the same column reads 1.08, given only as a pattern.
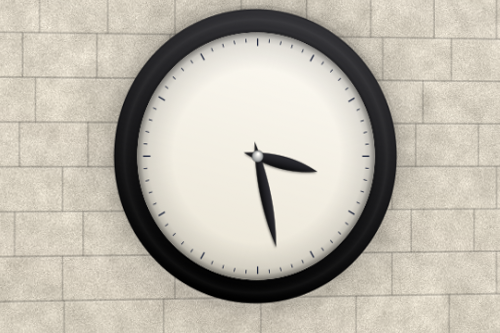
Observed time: 3.28
